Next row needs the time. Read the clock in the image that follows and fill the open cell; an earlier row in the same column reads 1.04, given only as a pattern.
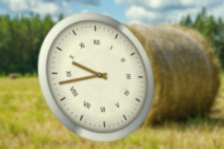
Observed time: 9.43
